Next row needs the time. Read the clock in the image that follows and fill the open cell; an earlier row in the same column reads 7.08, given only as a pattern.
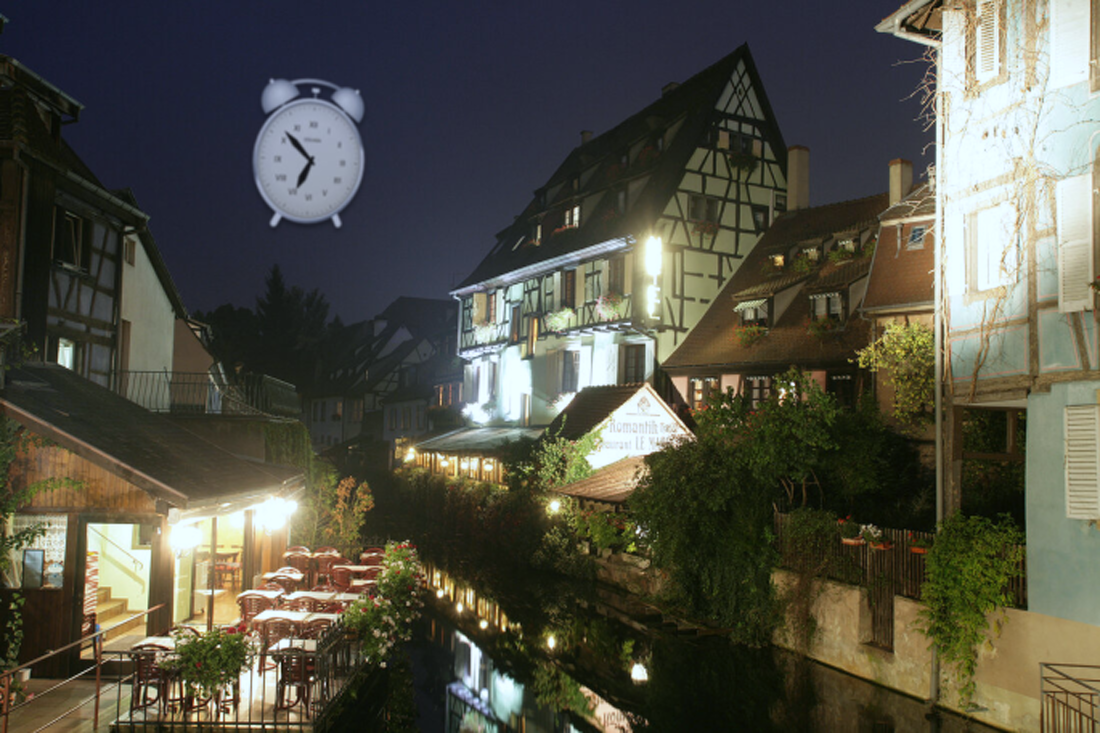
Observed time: 6.52
